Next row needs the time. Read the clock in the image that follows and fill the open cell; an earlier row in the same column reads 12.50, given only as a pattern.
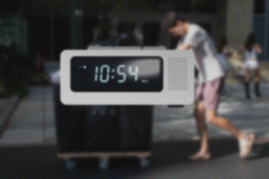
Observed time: 10.54
